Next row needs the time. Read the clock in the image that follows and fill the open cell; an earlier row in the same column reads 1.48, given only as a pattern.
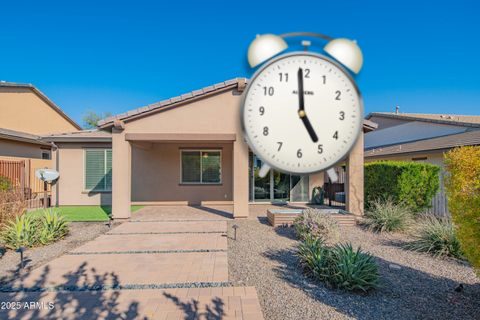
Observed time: 4.59
